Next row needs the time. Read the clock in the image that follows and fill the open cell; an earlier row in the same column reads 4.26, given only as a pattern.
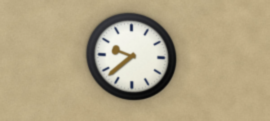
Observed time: 9.38
